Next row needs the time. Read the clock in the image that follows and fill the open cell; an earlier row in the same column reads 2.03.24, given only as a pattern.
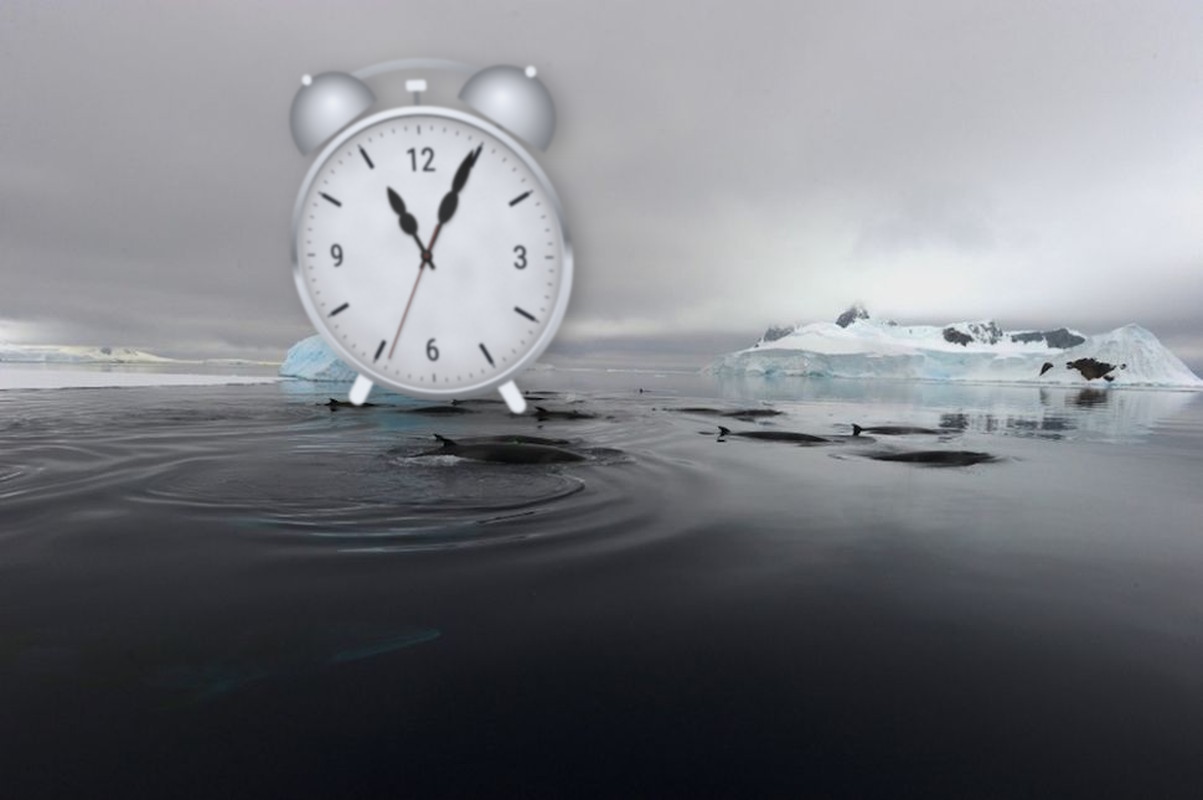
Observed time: 11.04.34
